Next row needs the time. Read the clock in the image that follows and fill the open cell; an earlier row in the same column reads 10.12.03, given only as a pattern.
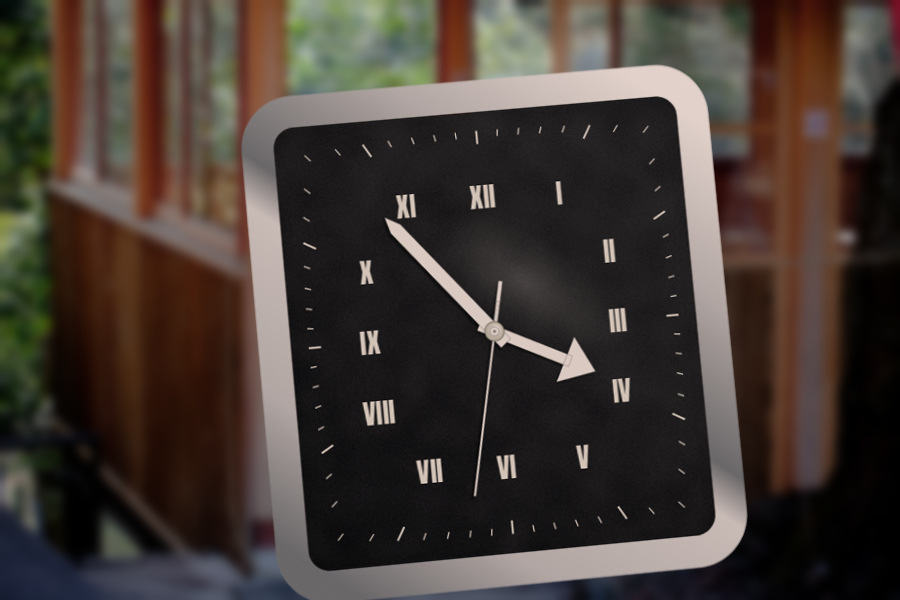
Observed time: 3.53.32
